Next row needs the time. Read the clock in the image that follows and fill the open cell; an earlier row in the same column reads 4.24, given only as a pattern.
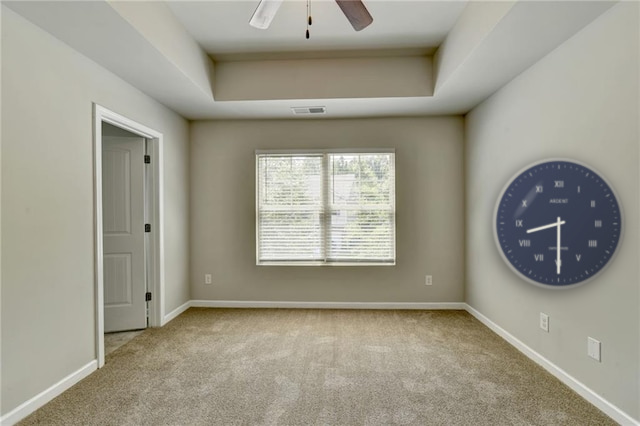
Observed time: 8.30
